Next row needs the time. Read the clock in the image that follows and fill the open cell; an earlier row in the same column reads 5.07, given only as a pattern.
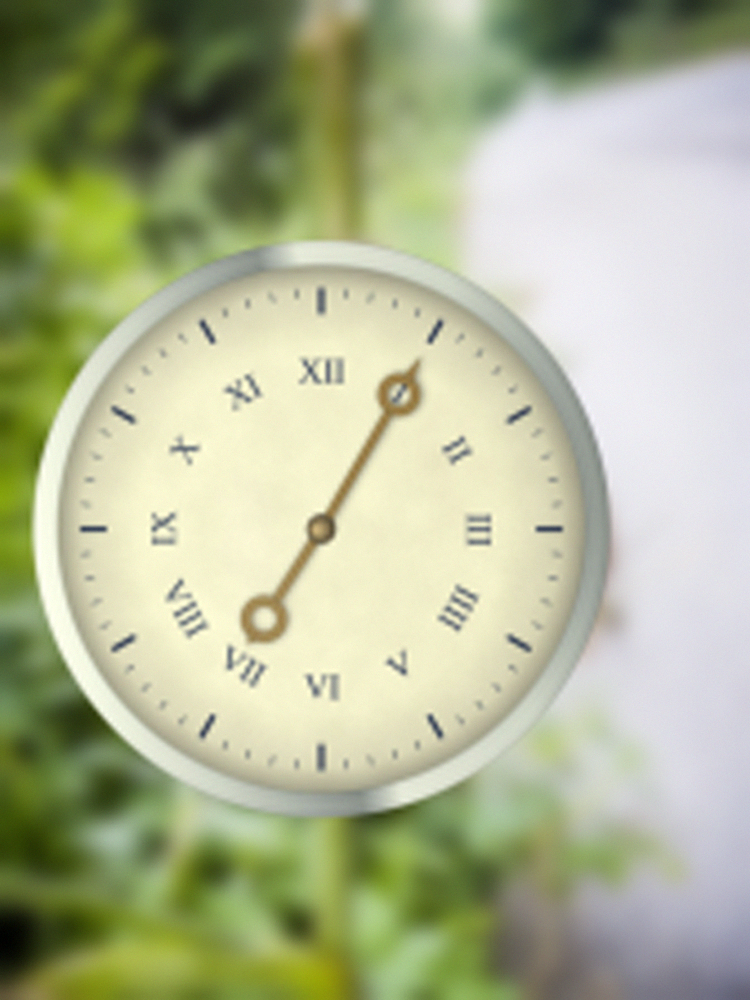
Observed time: 7.05
